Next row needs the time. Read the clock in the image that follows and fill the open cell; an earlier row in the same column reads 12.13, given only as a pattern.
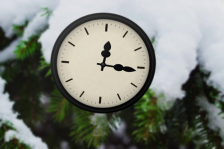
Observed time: 12.16
